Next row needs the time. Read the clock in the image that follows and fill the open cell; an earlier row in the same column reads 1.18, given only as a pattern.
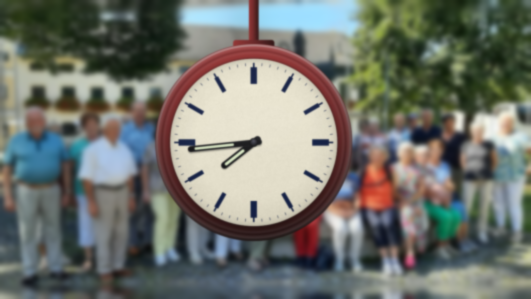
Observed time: 7.44
